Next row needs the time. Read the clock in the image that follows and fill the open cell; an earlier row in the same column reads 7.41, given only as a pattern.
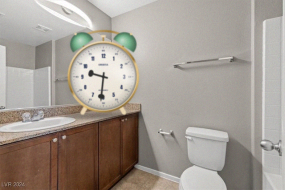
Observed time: 9.31
